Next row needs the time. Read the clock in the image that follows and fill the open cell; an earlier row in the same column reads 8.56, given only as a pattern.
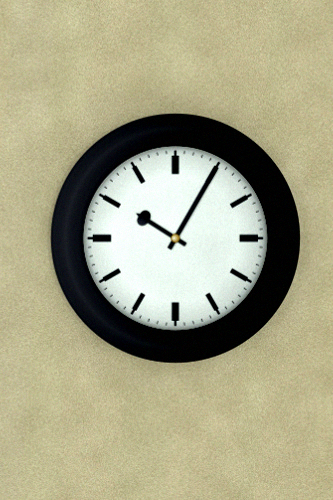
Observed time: 10.05
